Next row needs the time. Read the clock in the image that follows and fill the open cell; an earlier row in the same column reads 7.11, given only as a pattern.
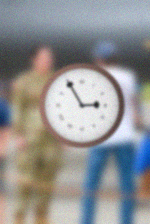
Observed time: 2.55
